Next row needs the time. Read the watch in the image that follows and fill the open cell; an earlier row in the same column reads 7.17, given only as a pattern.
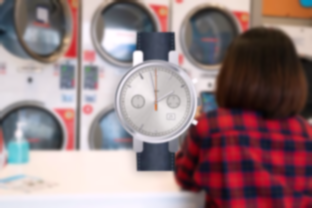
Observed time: 1.58
